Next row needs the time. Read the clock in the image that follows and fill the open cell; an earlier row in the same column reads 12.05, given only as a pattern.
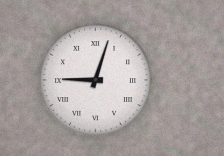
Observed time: 9.03
